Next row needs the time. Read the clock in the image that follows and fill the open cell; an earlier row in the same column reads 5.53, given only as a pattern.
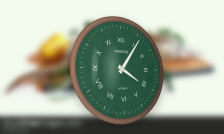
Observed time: 4.06
